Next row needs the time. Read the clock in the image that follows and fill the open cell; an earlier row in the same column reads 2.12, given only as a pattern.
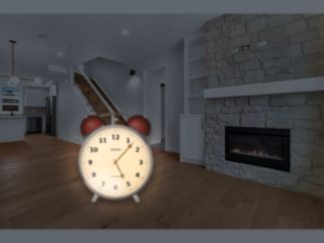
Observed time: 5.07
